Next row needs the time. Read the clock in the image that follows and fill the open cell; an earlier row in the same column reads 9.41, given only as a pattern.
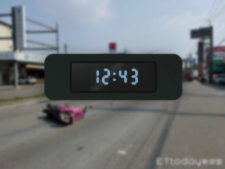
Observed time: 12.43
